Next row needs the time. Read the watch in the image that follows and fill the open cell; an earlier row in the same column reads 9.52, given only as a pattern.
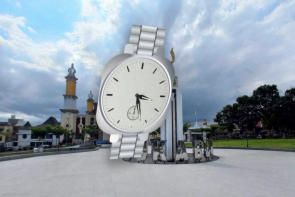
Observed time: 3.27
